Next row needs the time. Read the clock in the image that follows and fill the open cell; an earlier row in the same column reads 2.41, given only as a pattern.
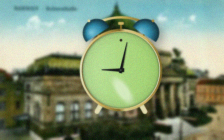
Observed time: 9.02
